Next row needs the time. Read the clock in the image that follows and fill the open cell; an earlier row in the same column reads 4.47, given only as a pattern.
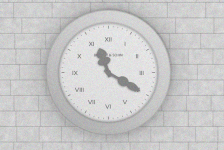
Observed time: 11.20
